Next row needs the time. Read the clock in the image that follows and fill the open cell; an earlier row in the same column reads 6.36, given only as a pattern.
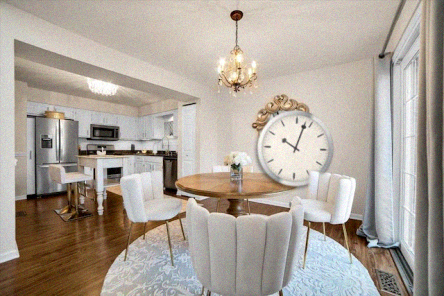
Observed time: 10.03
